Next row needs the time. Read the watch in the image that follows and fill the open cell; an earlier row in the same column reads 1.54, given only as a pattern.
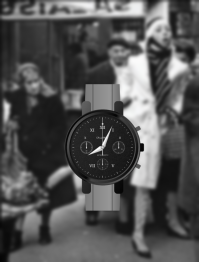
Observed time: 8.04
